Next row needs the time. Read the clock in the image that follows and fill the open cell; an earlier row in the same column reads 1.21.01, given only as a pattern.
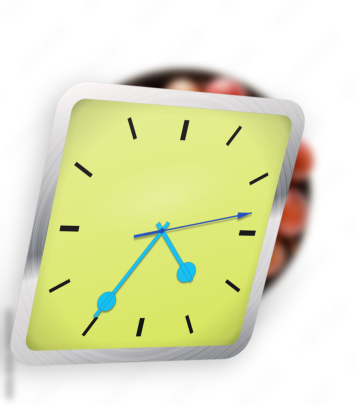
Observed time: 4.35.13
